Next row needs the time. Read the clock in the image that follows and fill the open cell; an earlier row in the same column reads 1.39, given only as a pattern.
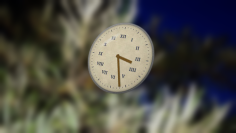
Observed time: 3.27
